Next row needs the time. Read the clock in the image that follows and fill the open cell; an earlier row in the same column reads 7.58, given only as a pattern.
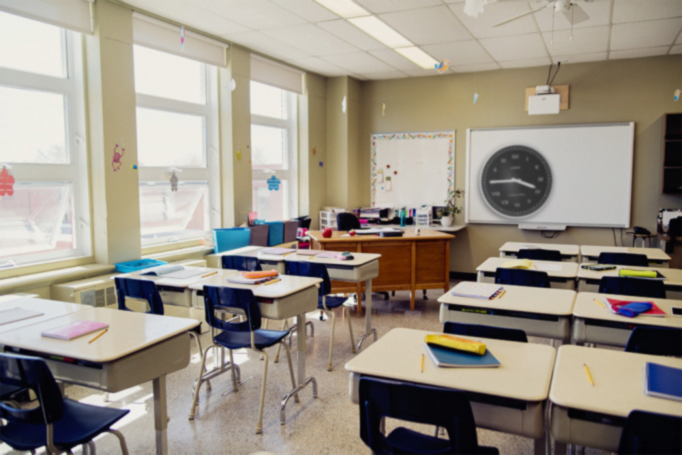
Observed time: 3.45
